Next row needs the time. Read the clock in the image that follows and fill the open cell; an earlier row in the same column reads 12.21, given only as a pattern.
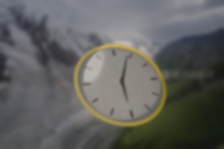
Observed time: 6.04
